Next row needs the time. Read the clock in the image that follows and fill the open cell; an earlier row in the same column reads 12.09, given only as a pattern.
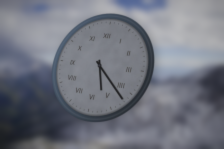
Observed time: 5.22
